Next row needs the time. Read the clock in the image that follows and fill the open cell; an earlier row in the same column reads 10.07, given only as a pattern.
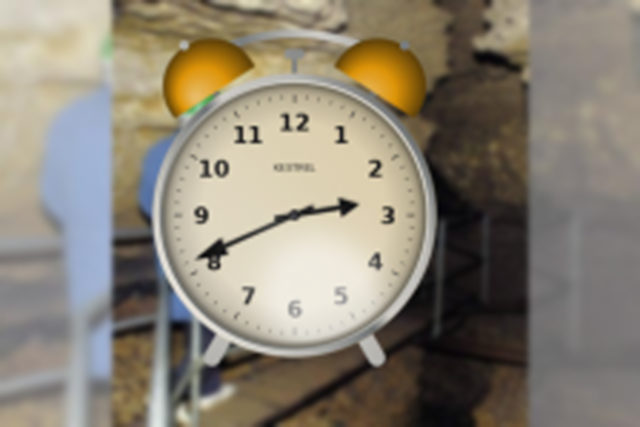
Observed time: 2.41
